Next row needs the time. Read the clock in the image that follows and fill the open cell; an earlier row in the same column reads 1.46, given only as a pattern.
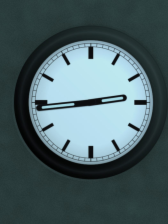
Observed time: 2.44
